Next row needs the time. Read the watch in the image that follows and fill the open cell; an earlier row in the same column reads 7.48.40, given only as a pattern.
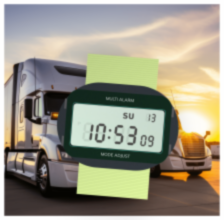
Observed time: 10.53.09
